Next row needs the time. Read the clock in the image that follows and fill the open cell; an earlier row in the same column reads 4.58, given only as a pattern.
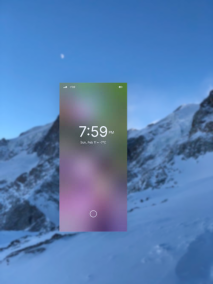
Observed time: 7.59
